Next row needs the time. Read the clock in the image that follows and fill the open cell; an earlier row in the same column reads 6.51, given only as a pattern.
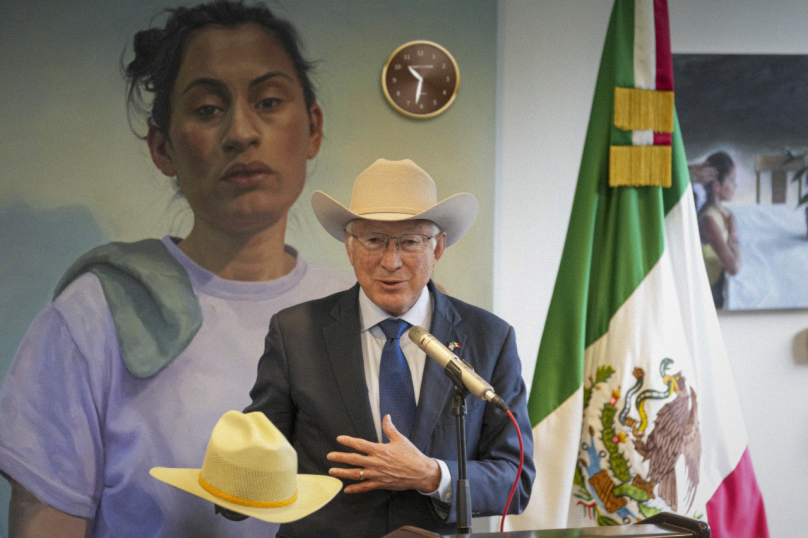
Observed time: 10.32
